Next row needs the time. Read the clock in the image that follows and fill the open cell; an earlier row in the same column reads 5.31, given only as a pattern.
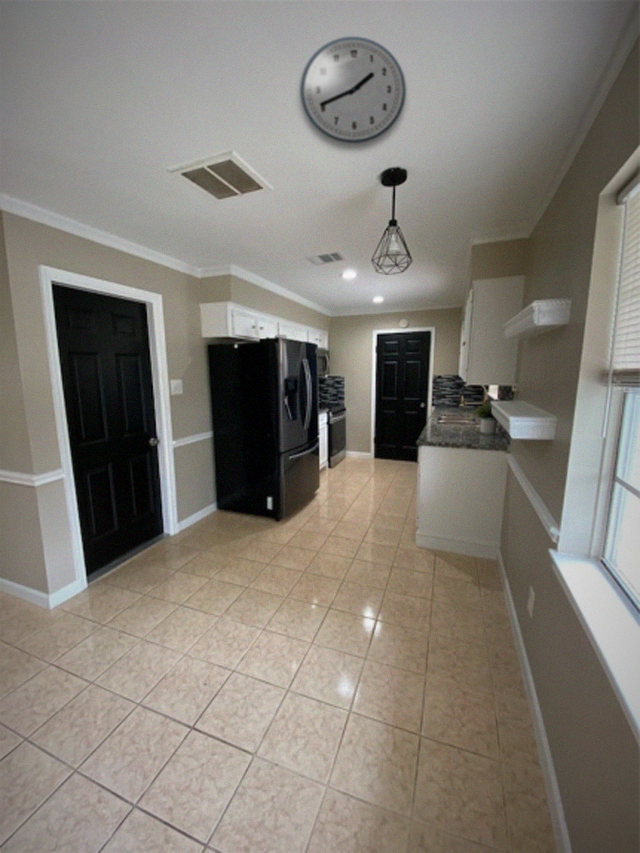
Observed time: 1.41
